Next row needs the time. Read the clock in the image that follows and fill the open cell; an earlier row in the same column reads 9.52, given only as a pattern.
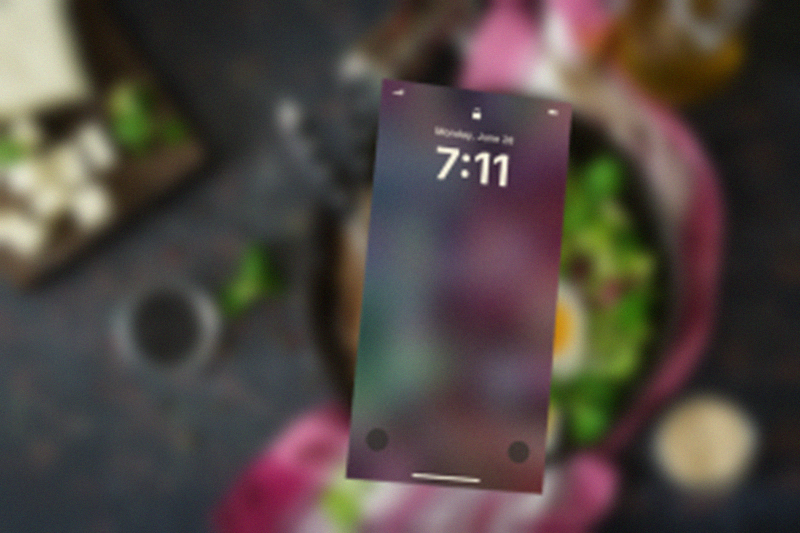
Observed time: 7.11
